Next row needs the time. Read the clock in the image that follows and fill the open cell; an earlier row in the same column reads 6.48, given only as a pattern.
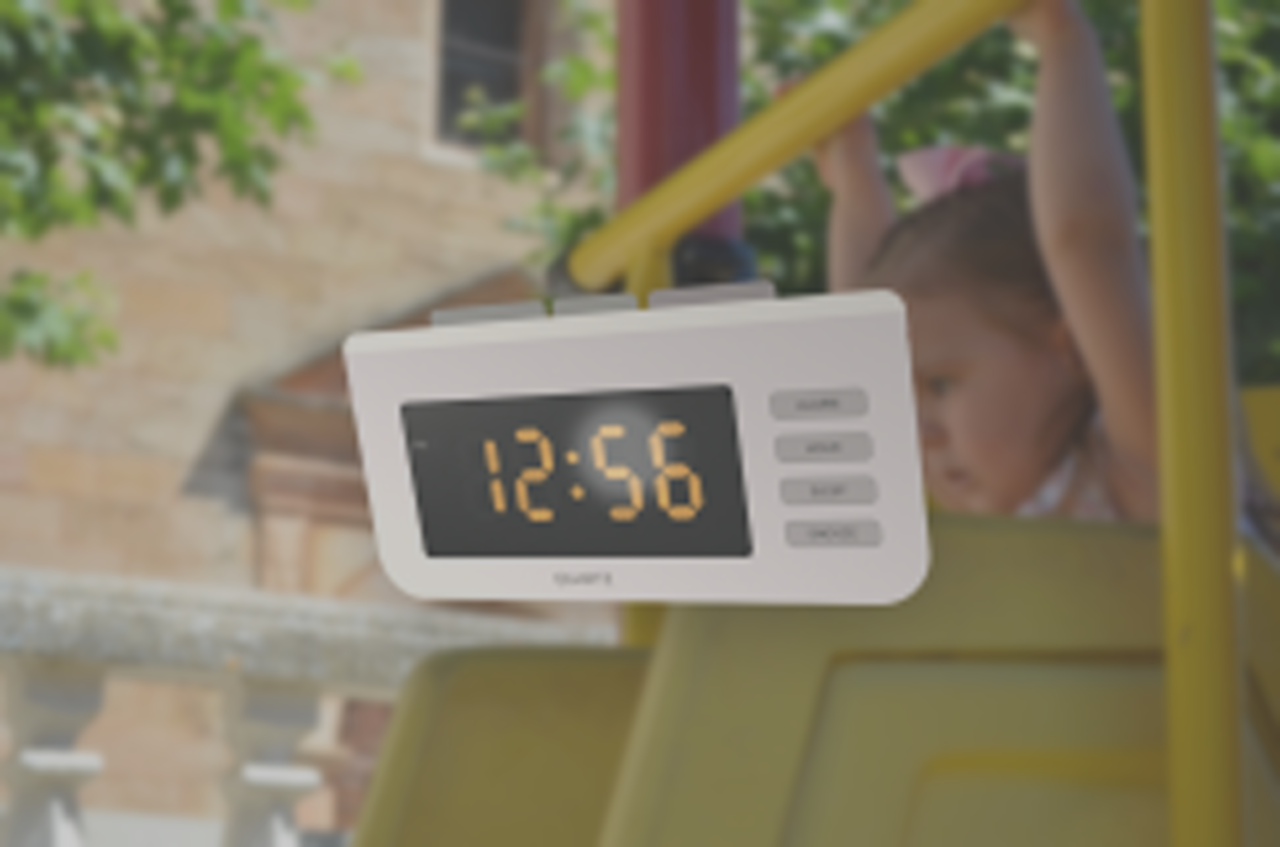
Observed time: 12.56
